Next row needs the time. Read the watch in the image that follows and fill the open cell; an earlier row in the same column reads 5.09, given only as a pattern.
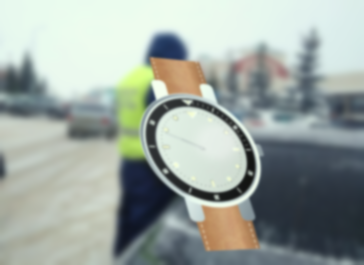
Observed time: 9.49
